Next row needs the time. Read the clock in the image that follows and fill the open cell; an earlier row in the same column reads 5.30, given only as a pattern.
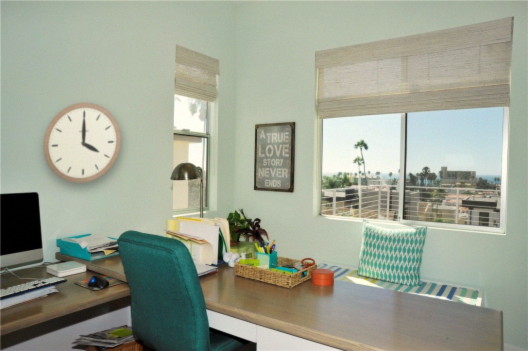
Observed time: 4.00
